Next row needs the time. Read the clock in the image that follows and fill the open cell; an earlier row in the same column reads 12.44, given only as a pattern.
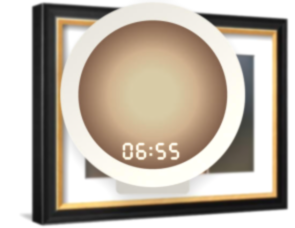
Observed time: 6.55
